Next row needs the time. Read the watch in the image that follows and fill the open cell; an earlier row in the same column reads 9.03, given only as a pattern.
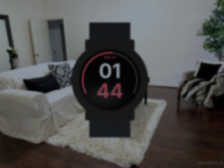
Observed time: 1.44
